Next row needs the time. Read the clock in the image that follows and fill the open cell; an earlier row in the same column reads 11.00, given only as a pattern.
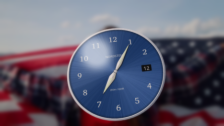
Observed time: 7.05
